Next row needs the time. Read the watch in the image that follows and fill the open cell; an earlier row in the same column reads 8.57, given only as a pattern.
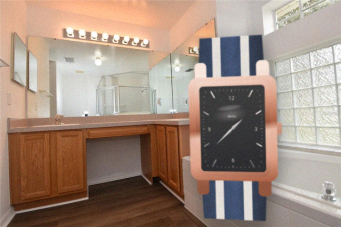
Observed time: 1.38
